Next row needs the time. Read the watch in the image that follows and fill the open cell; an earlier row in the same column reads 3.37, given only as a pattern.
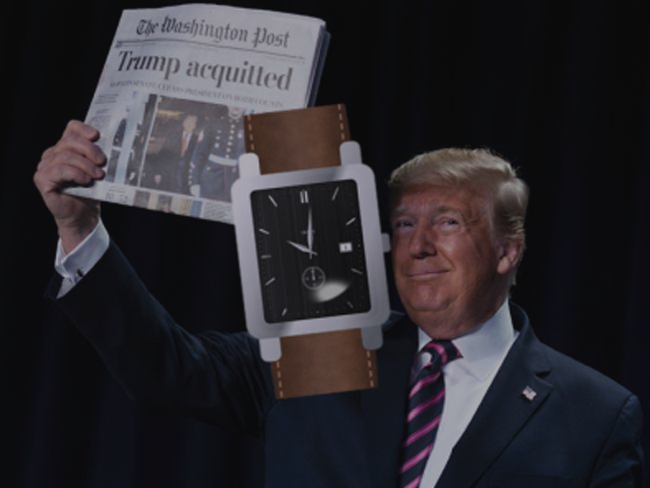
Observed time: 10.01
